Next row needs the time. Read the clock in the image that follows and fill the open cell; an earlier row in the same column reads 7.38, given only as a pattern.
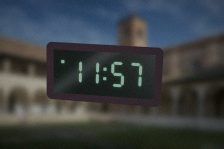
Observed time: 11.57
